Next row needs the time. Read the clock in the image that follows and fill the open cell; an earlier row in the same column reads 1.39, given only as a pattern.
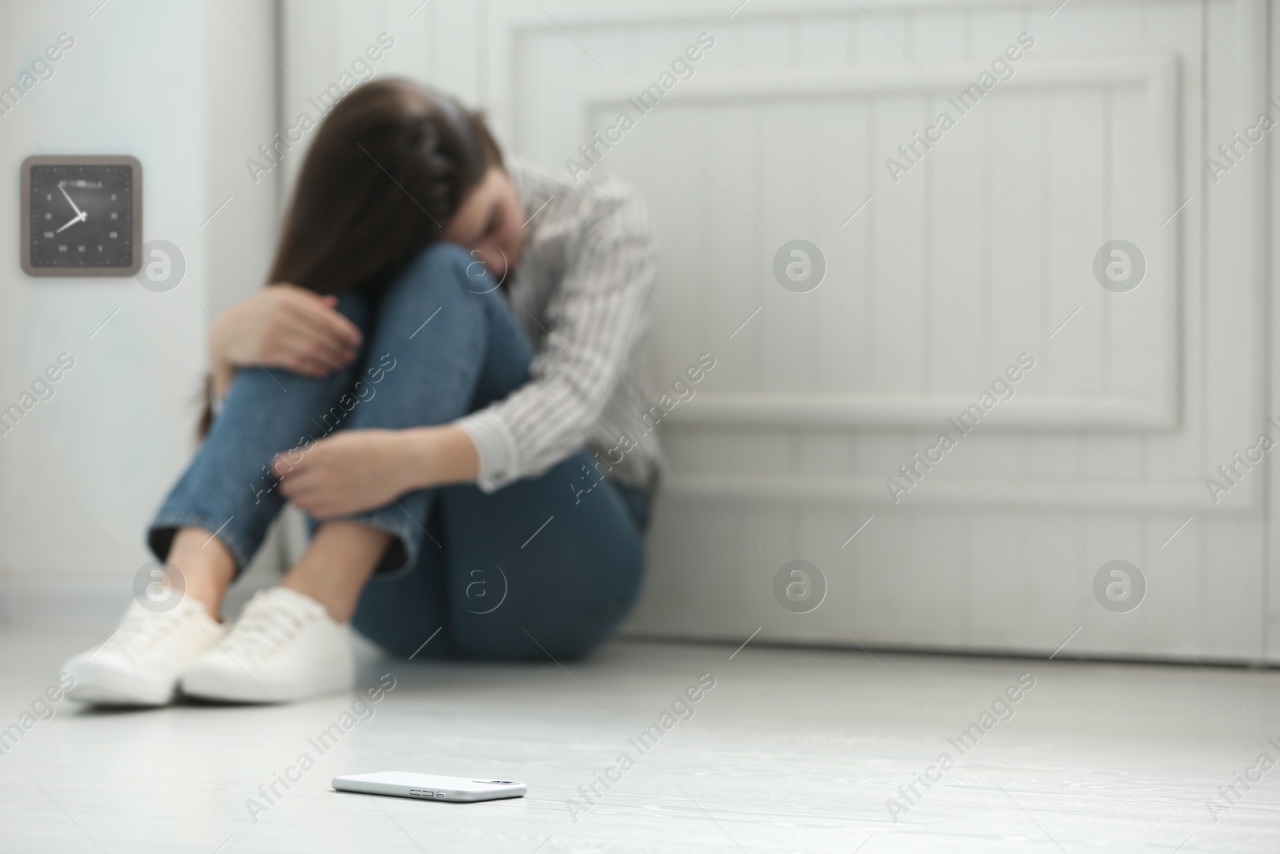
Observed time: 7.54
